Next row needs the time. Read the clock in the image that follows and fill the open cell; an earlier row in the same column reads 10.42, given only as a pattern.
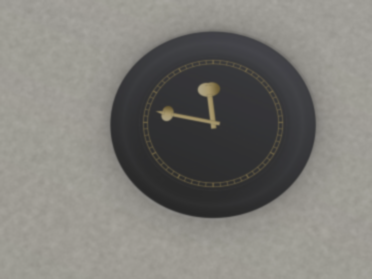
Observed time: 11.47
